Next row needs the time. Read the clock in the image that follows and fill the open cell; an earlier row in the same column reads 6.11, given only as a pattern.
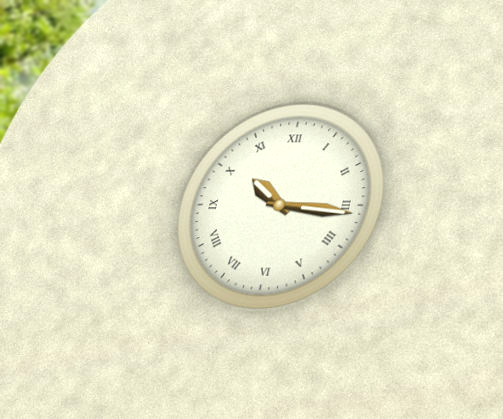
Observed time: 10.16
